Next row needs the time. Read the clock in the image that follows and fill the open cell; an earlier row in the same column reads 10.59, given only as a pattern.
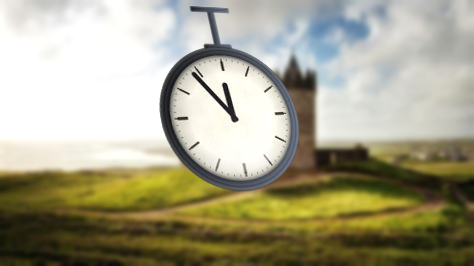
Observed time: 11.54
